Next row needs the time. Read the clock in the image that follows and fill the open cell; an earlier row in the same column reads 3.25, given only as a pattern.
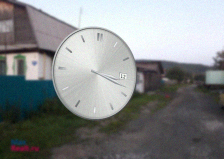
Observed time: 3.18
